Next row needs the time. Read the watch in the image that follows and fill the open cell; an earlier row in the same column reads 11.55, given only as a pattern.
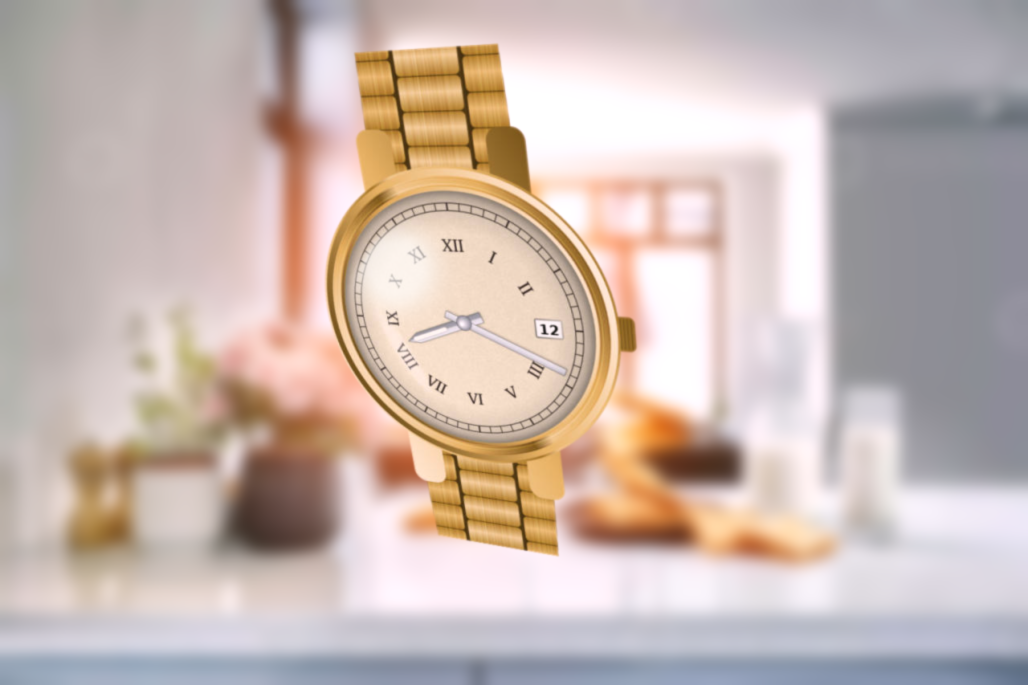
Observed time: 8.19
